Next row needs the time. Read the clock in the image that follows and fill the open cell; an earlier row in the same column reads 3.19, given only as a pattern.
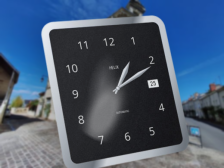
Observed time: 1.11
